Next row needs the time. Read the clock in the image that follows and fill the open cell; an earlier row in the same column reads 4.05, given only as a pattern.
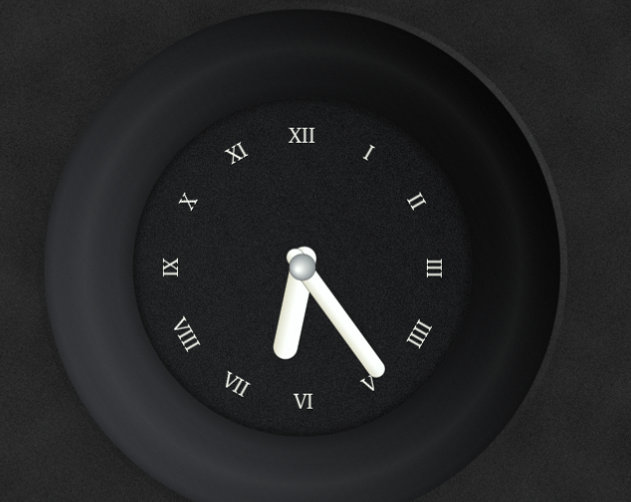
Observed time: 6.24
